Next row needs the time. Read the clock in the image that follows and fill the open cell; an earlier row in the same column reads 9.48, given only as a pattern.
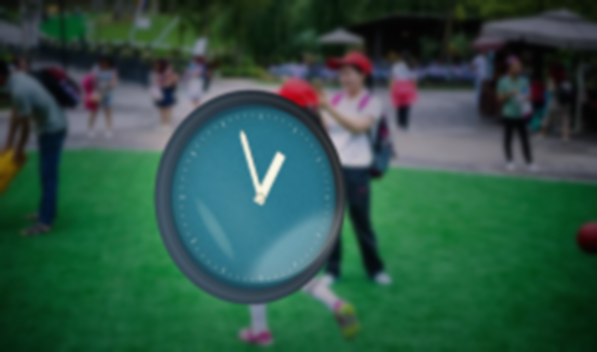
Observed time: 12.57
